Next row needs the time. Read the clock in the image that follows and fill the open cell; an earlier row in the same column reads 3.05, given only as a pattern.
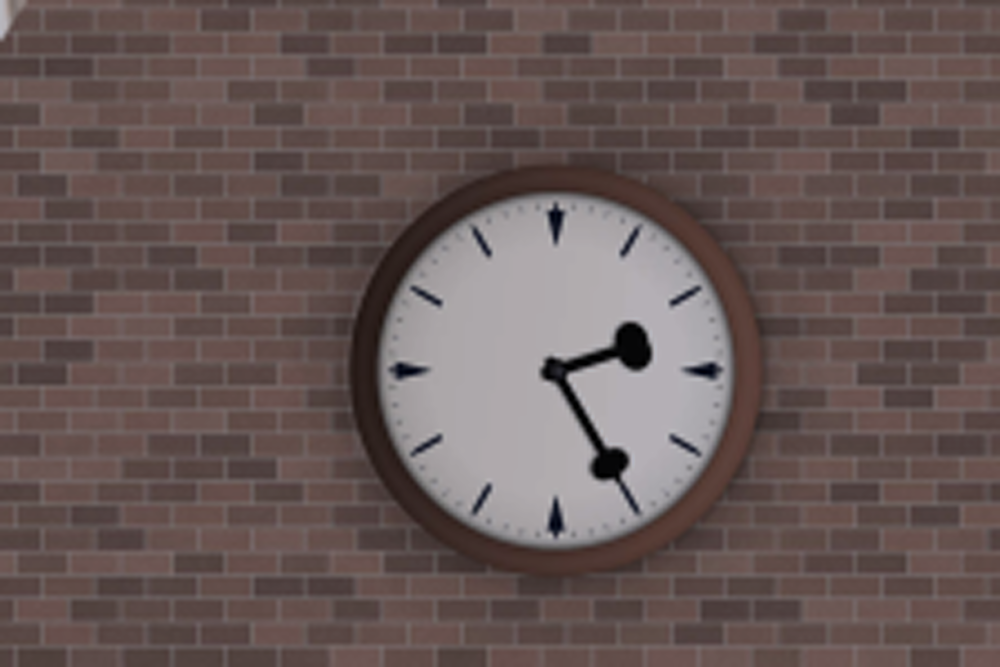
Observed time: 2.25
